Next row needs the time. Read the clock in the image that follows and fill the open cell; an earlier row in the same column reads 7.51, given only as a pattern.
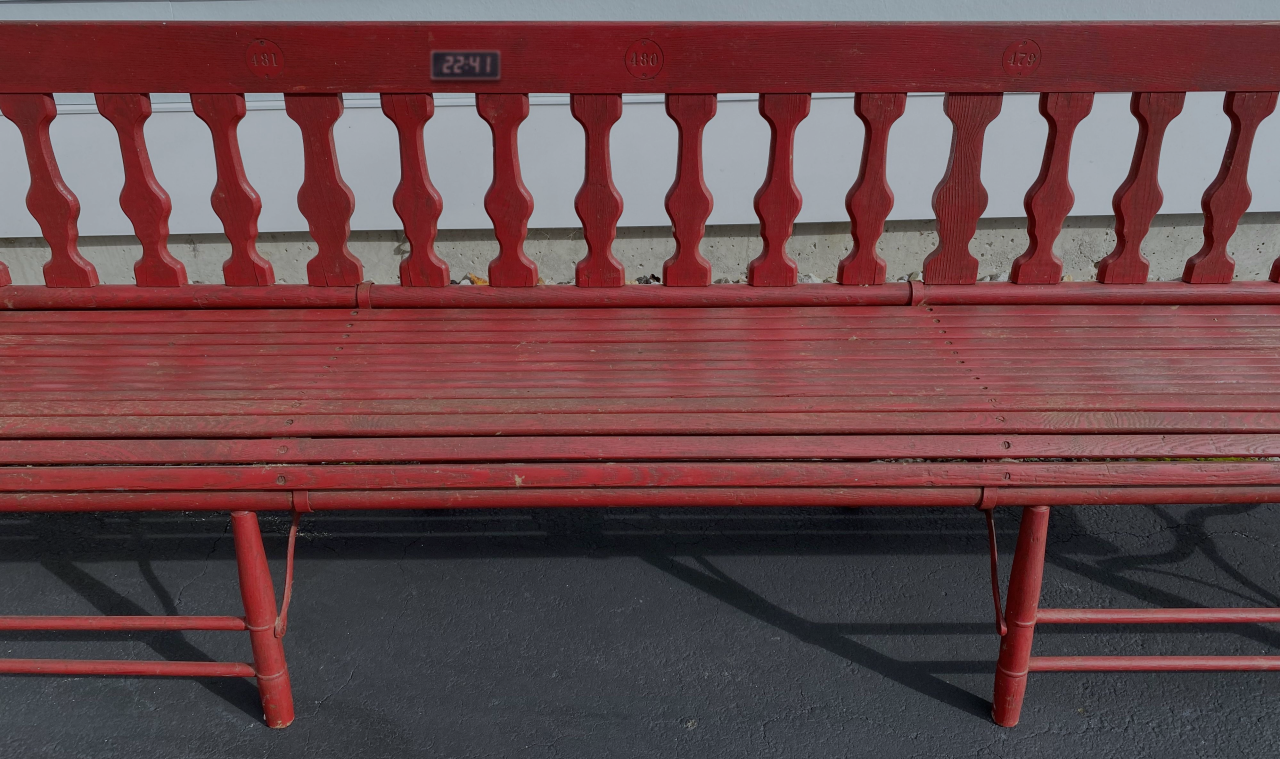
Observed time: 22.41
